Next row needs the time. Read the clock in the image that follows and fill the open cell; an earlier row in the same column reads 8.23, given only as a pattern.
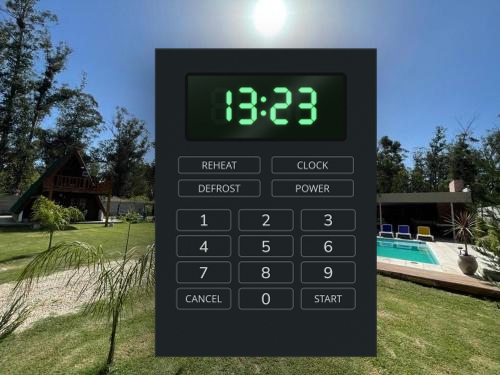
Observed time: 13.23
